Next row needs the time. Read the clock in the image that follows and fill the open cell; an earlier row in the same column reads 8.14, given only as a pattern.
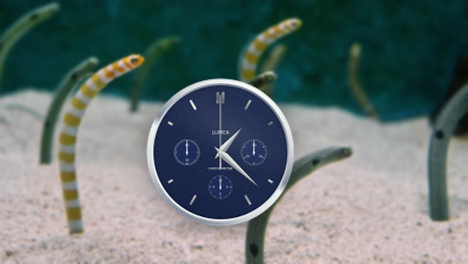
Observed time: 1.22
